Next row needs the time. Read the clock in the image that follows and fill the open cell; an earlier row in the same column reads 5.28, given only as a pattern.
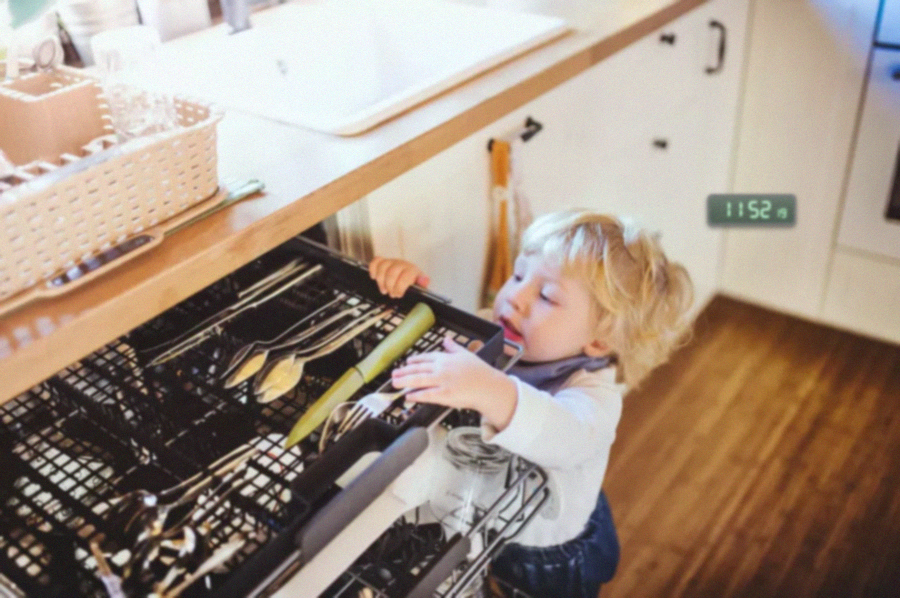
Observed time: 11.52
